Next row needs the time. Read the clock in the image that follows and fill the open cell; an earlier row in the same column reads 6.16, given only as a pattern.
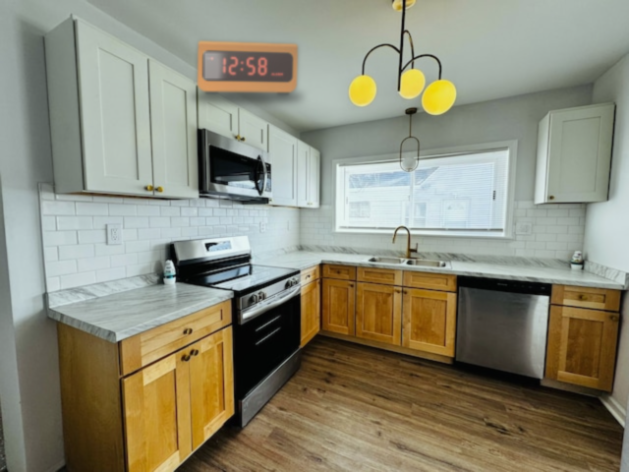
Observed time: 12.58
